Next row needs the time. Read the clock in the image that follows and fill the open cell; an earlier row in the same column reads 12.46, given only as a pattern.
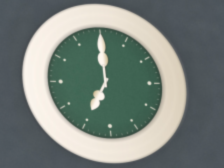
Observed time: 7.00
